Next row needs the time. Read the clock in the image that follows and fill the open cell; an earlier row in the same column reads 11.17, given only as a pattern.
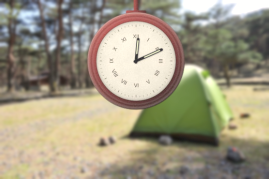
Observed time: 12.11
